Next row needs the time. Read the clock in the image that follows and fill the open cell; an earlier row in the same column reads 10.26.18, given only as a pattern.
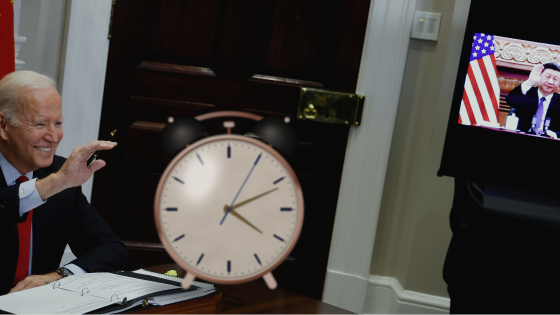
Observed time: 4.11.05
